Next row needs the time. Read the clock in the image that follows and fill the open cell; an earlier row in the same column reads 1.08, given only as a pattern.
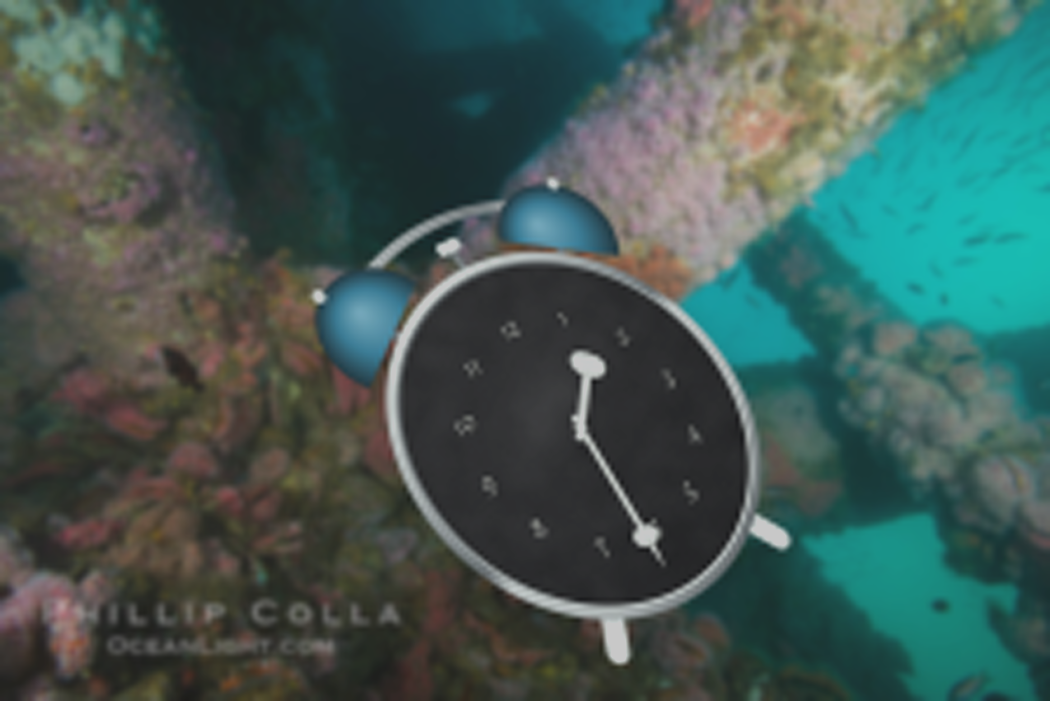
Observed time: 1.31
